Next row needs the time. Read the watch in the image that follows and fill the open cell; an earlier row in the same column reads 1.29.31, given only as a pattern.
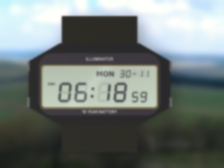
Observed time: 6.18.59
